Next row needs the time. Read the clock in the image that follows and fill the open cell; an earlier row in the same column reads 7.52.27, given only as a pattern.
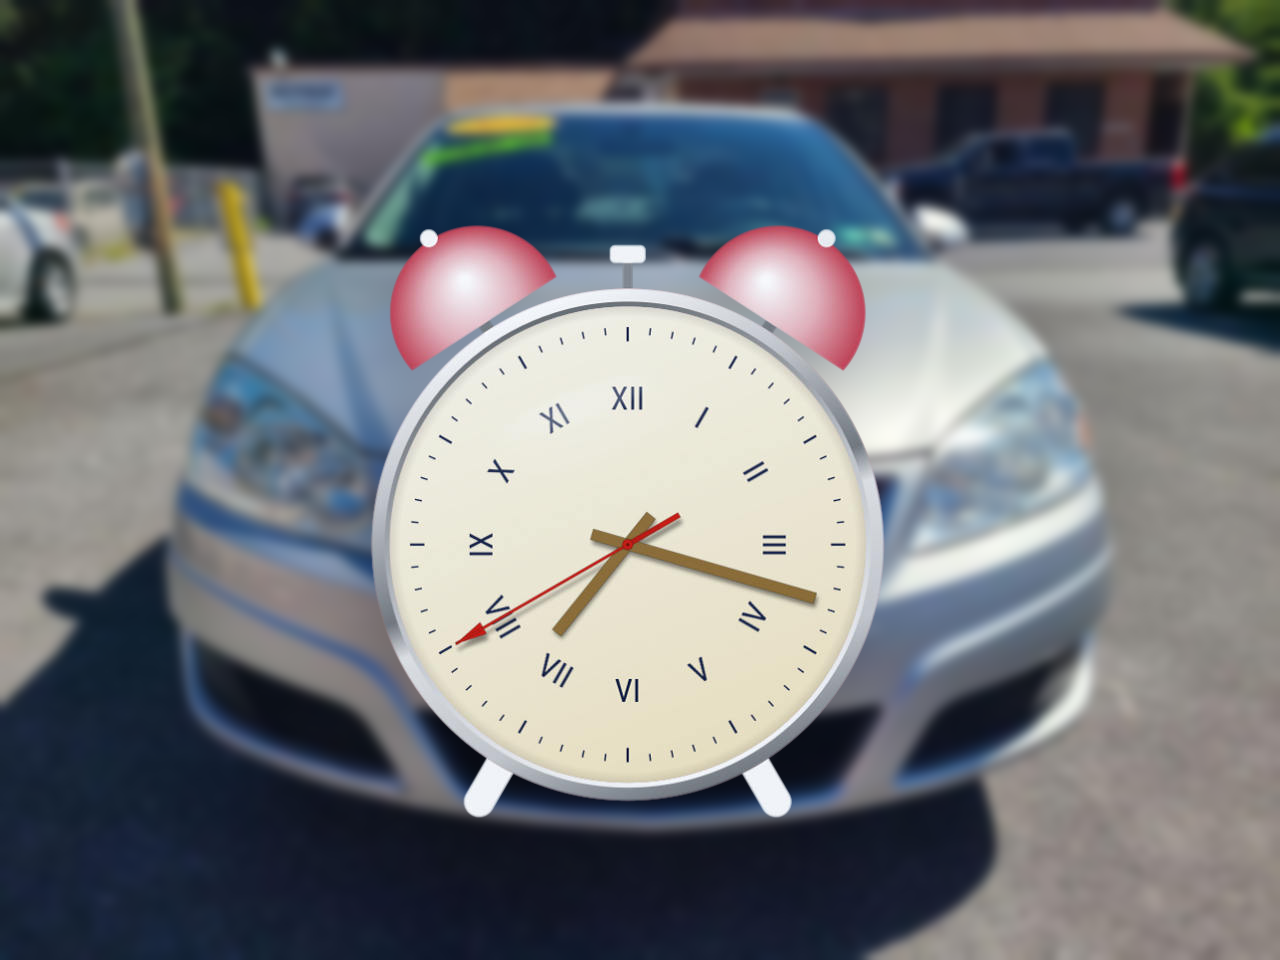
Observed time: 7.17.40
